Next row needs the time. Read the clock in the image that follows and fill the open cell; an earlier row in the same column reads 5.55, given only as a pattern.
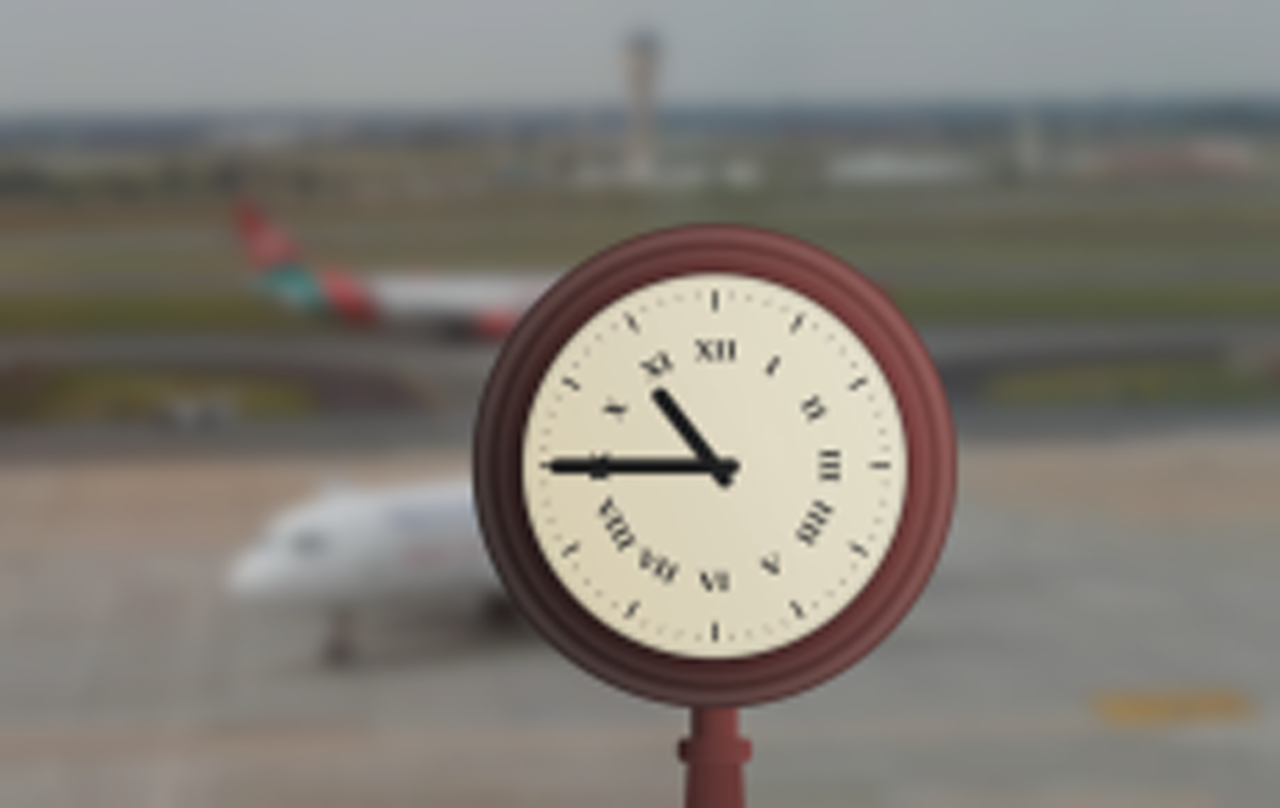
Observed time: 10.45
